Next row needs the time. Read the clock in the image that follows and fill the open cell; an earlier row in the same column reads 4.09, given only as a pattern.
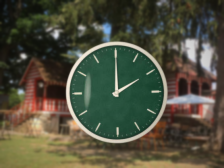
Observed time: 2.00
